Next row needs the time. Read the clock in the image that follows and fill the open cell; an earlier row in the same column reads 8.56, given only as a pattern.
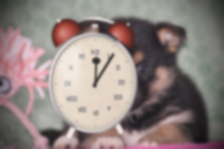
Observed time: 12.06
